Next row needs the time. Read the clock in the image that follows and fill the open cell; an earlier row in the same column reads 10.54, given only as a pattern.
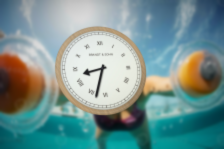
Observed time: 8.33
